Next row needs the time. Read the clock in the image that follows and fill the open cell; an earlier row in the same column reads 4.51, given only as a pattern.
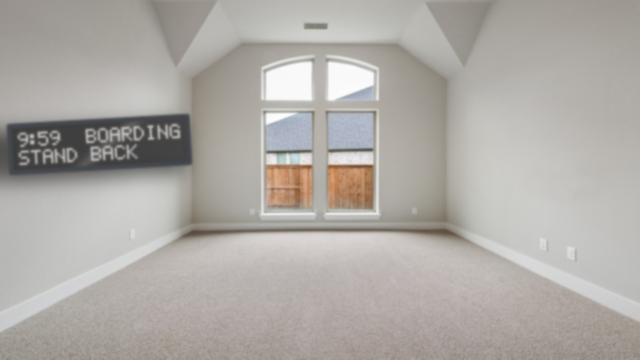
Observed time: 9.59
